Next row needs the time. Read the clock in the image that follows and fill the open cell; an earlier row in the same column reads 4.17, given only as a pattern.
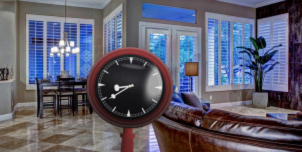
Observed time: 8.39
